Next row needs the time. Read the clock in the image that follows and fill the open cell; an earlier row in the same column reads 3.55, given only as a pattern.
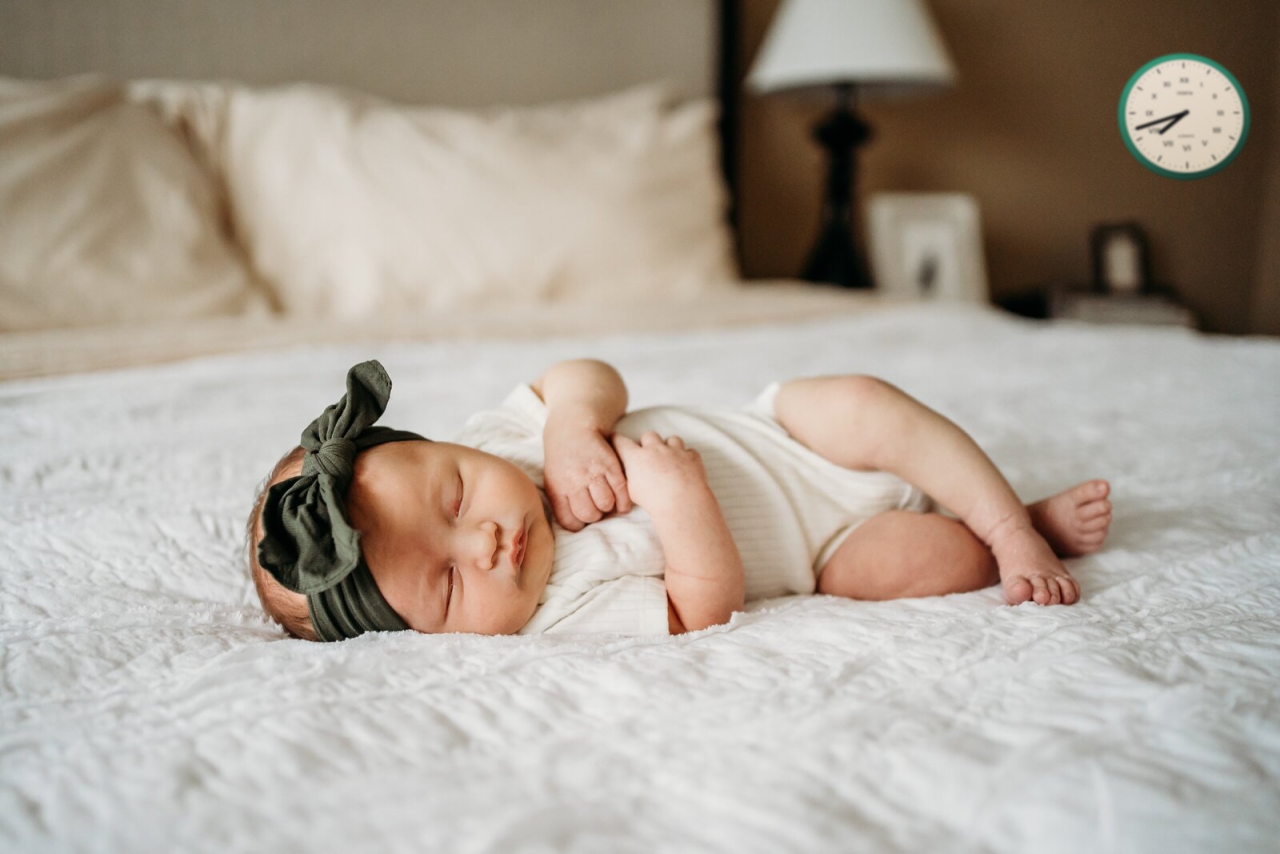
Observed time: 7.42
